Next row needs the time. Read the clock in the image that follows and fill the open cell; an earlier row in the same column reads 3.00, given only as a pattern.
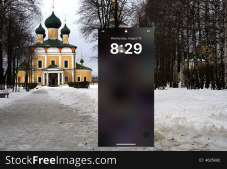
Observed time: 8.29
